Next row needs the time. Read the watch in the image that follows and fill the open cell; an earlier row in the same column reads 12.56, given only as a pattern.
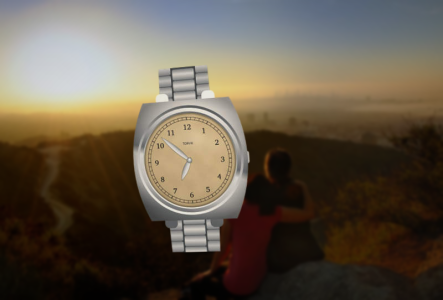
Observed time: 6.52
